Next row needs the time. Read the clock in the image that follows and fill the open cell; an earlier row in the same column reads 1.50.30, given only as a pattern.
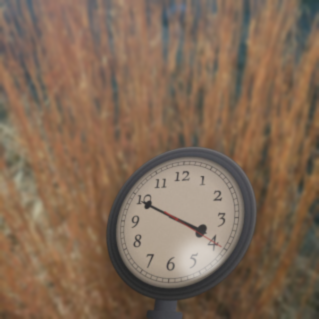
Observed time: 3.49.20
